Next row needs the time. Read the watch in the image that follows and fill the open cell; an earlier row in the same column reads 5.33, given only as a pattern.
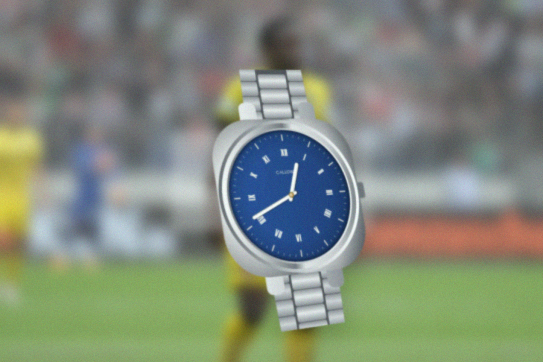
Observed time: 12.41
